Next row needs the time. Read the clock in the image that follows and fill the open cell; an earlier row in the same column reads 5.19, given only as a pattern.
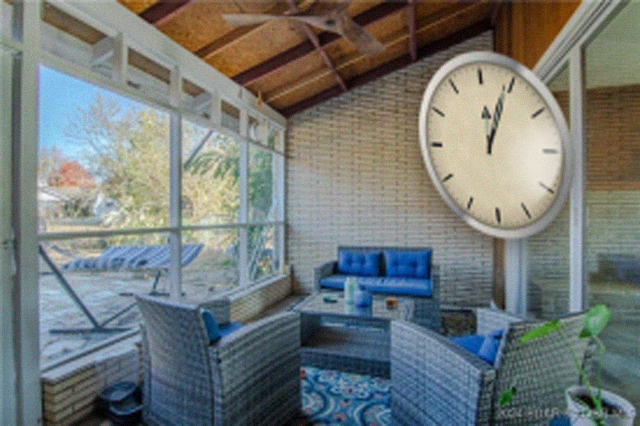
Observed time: 12.04
